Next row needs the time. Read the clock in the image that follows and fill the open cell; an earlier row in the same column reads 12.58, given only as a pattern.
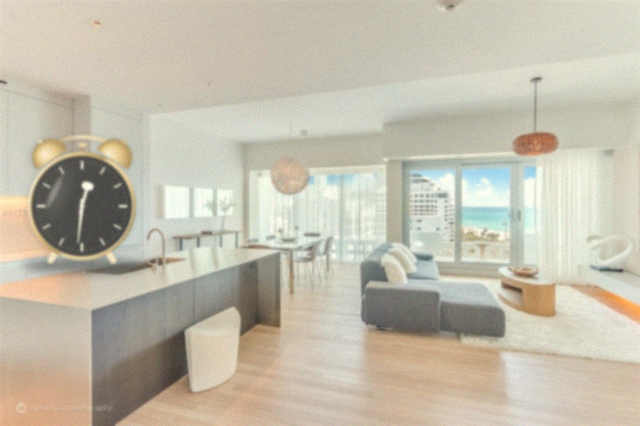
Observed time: 12.31
